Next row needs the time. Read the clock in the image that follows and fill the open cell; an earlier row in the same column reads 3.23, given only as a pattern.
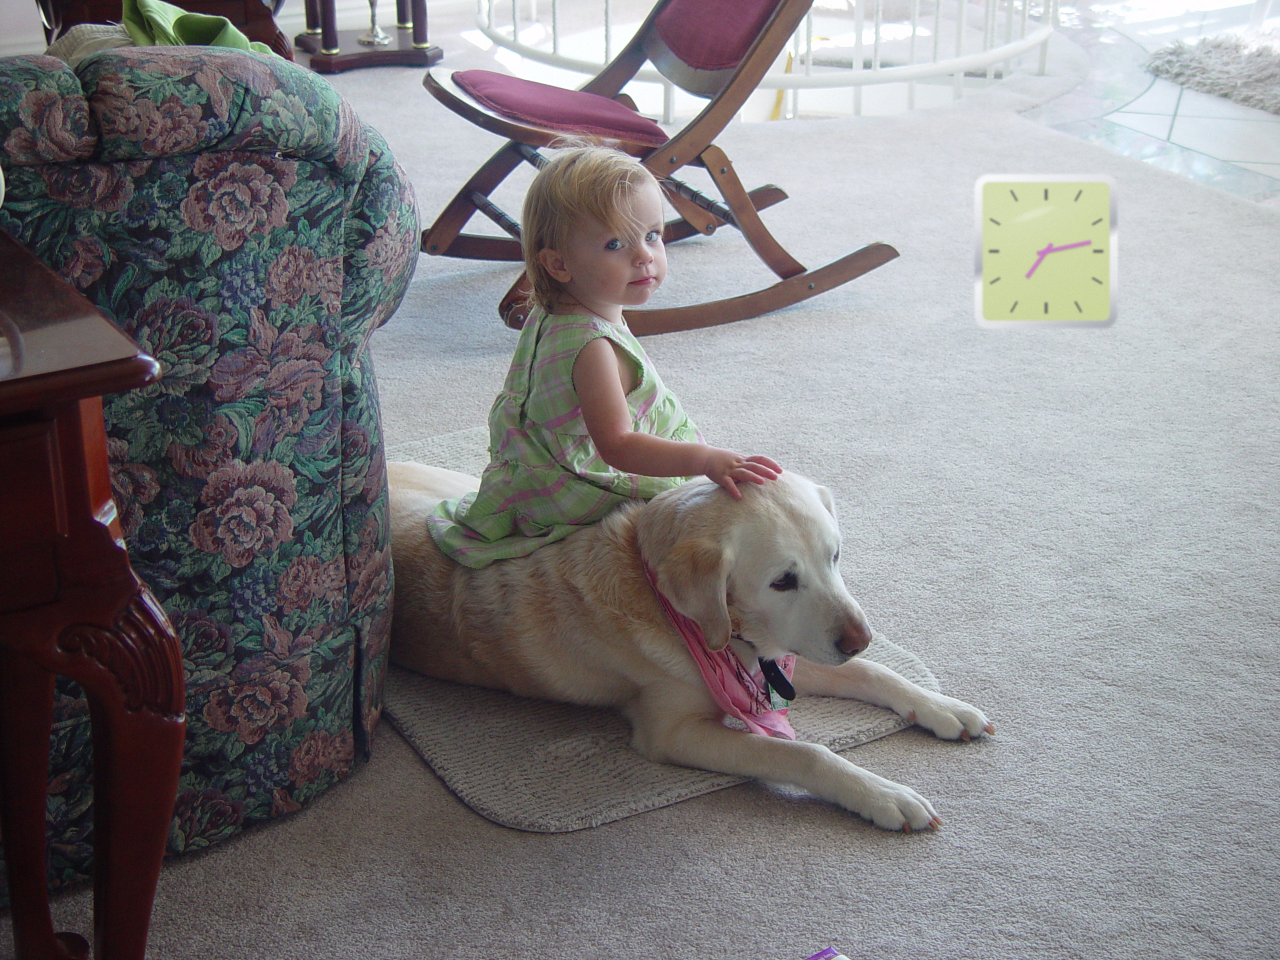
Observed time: 7.13
